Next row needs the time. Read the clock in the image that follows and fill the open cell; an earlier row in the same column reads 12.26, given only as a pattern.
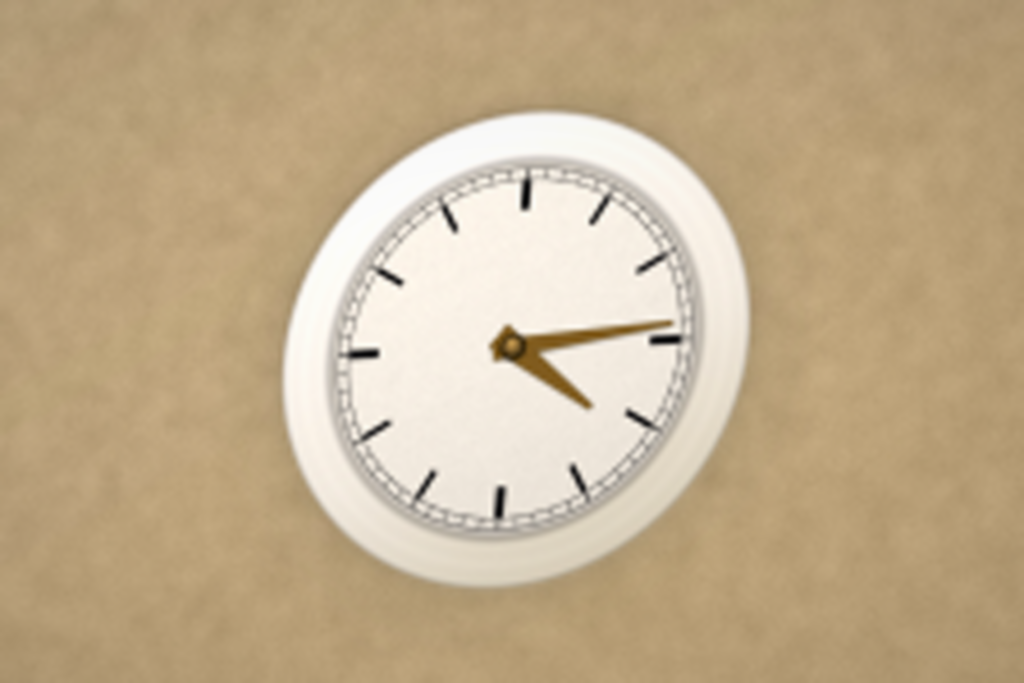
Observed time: 4.14
